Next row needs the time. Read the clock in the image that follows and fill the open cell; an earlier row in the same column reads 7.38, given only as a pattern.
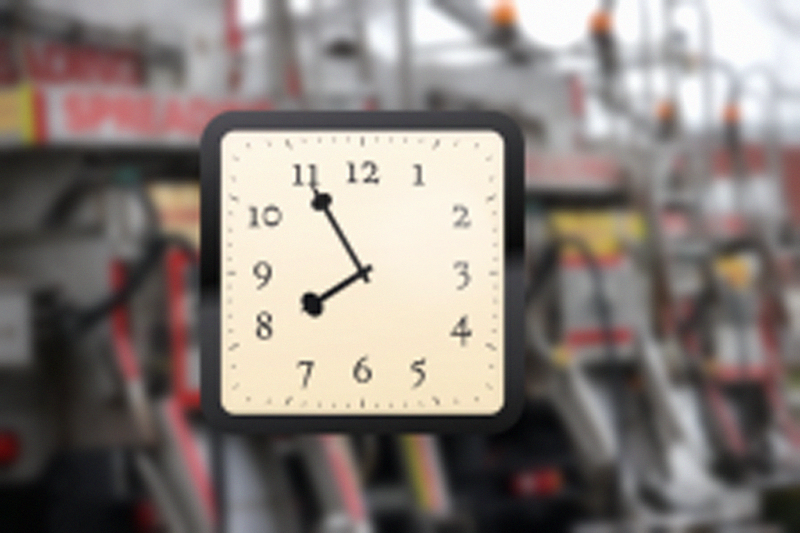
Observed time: 7.55
